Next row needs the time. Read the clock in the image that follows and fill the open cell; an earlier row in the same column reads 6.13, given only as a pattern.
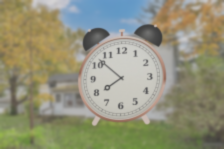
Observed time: 7.52
